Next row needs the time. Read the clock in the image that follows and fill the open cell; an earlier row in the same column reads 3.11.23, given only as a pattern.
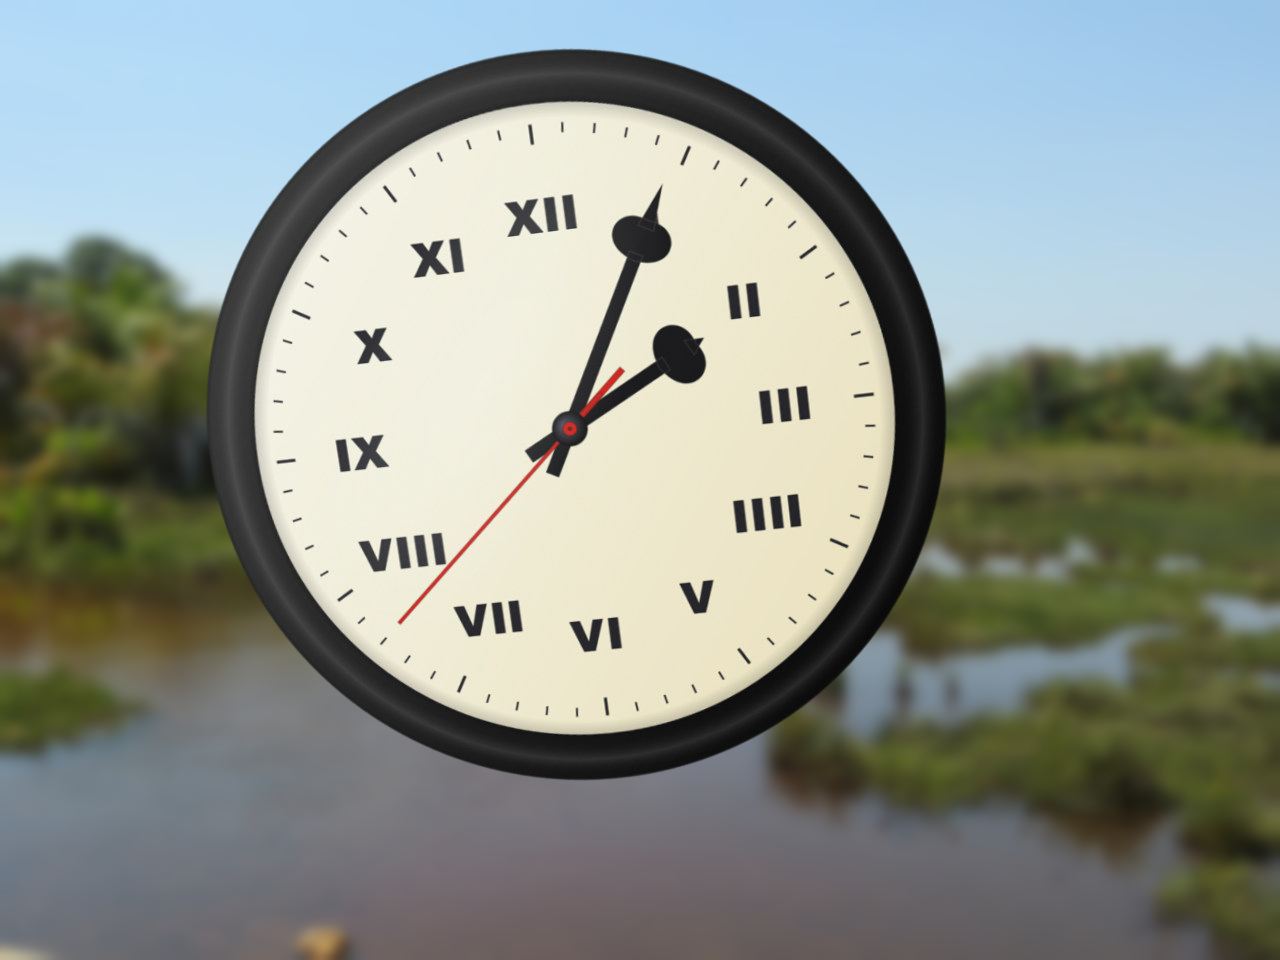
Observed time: 2.04.38
